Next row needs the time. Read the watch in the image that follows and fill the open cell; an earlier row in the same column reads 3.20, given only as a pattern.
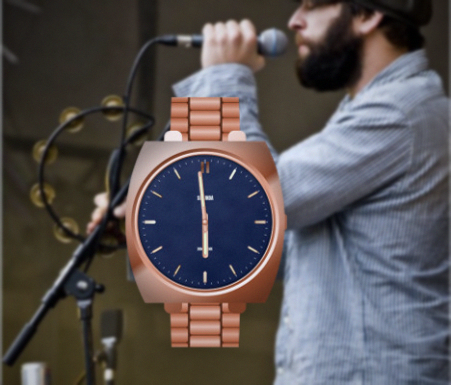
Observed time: 5.59
